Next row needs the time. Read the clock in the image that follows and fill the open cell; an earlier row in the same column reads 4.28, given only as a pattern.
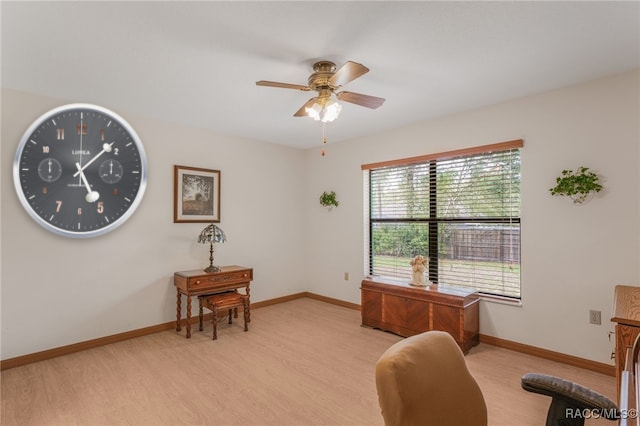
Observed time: 5.08
